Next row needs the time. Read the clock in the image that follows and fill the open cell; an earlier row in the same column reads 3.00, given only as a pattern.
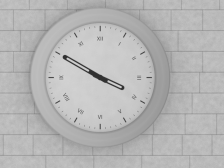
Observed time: 3.50
